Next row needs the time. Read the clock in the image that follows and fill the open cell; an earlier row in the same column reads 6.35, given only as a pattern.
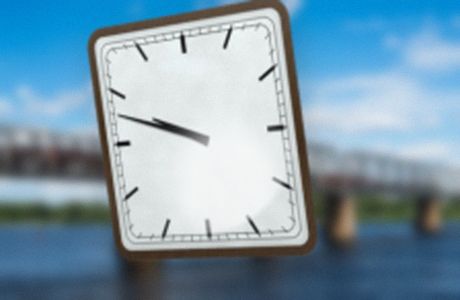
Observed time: 9.48
